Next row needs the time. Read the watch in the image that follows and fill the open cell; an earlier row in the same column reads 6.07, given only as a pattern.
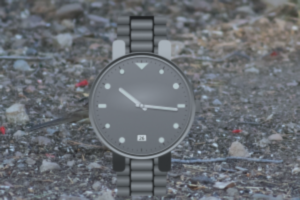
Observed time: 10.16
